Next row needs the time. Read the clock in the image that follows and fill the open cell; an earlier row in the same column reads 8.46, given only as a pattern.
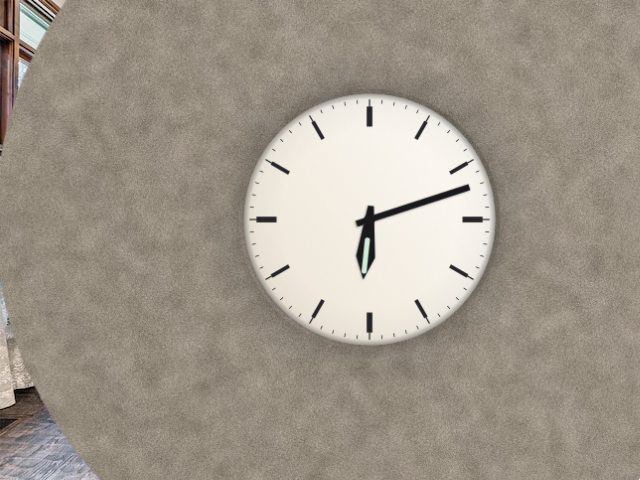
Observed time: 6.12
